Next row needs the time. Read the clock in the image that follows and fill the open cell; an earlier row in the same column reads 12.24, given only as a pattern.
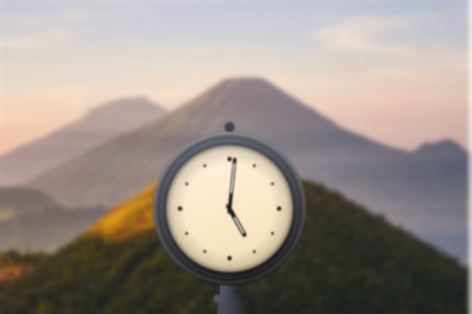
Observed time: 5.01
